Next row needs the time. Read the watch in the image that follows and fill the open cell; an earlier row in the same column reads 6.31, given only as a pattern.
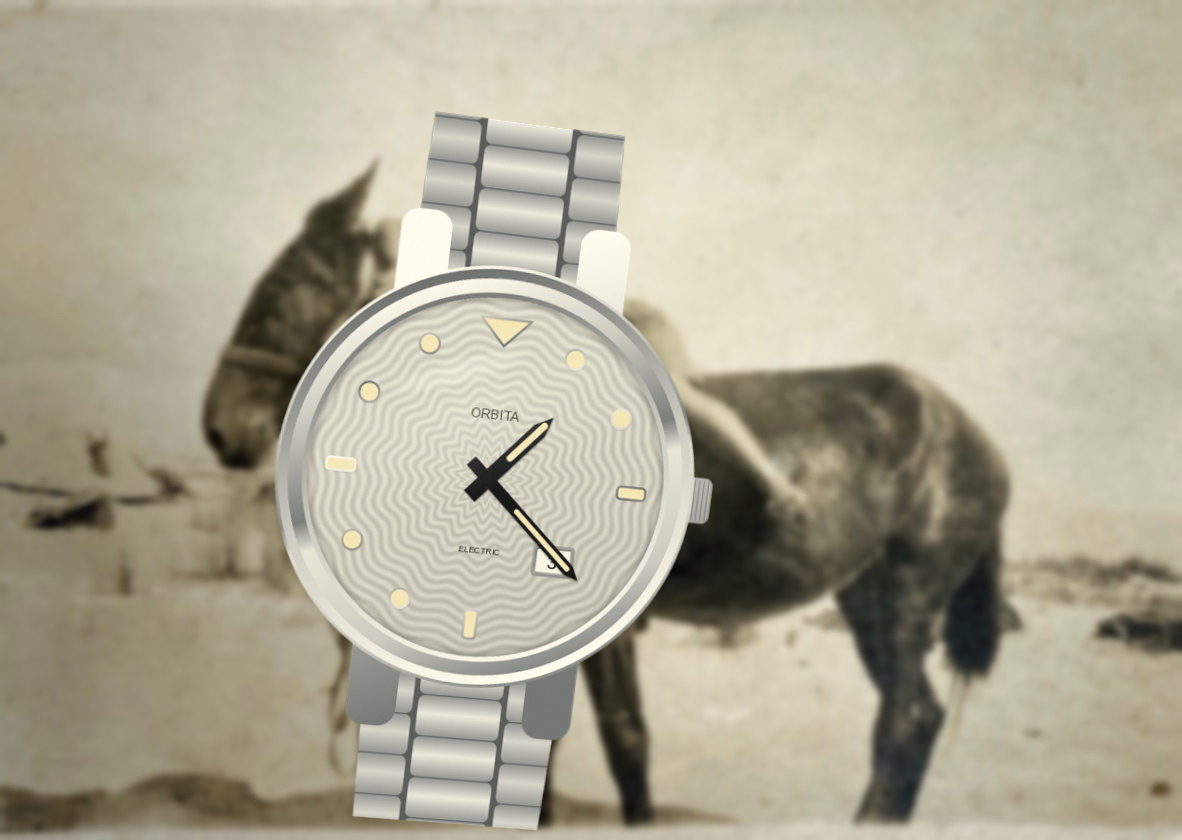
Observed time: 1.22
